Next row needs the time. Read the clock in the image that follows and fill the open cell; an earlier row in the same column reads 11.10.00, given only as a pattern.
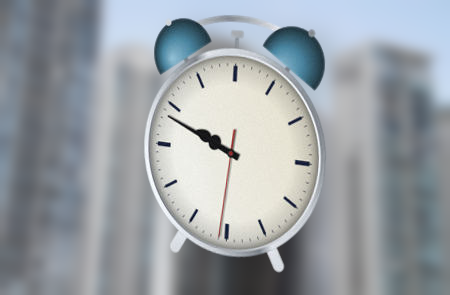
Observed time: 9.48.31
